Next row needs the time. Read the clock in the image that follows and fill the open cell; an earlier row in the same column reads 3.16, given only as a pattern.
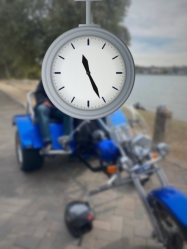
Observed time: 11.26
